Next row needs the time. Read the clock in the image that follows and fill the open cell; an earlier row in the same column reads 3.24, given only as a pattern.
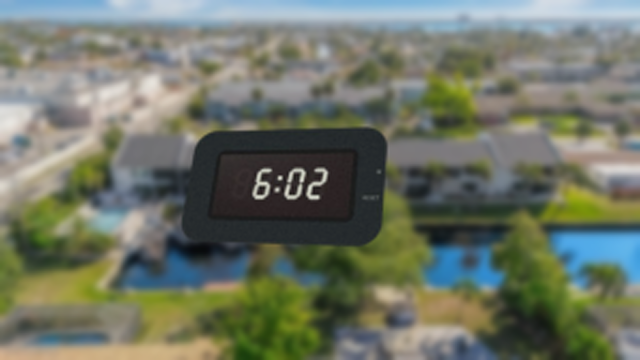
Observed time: 6.02
